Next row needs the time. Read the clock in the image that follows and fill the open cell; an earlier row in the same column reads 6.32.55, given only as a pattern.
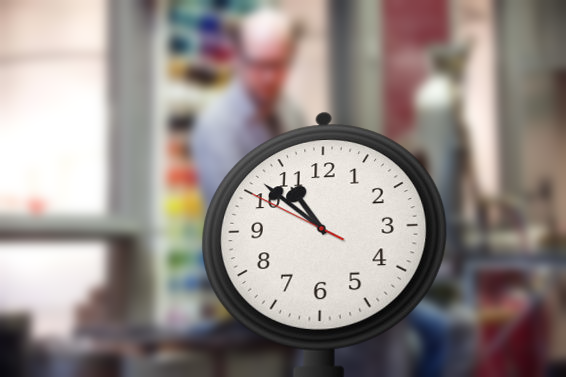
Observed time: 10.51.50
